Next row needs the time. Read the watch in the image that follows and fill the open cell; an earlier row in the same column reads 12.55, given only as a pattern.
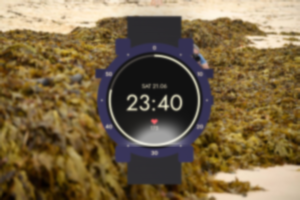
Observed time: 23.40
